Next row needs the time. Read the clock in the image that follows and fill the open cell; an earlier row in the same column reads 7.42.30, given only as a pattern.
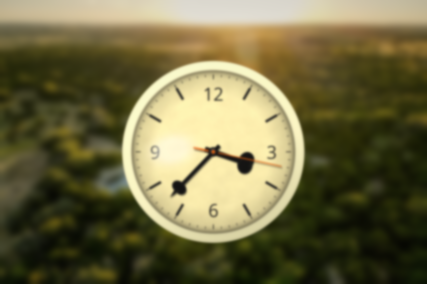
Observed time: 3.37.17
